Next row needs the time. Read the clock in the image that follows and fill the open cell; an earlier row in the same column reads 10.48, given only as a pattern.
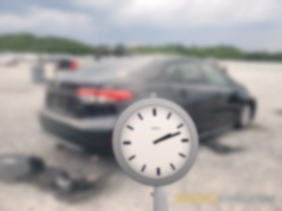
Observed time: 2.12
